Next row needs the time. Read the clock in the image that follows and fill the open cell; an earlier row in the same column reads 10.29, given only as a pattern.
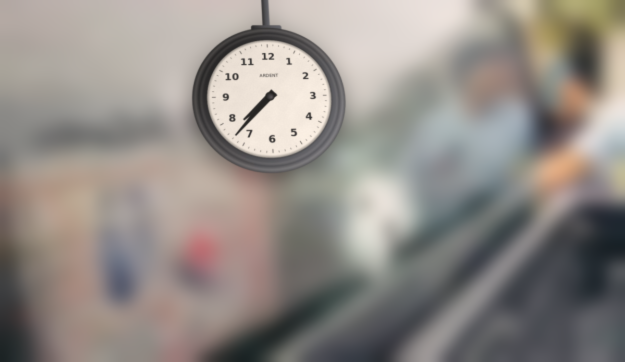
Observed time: 7.37
